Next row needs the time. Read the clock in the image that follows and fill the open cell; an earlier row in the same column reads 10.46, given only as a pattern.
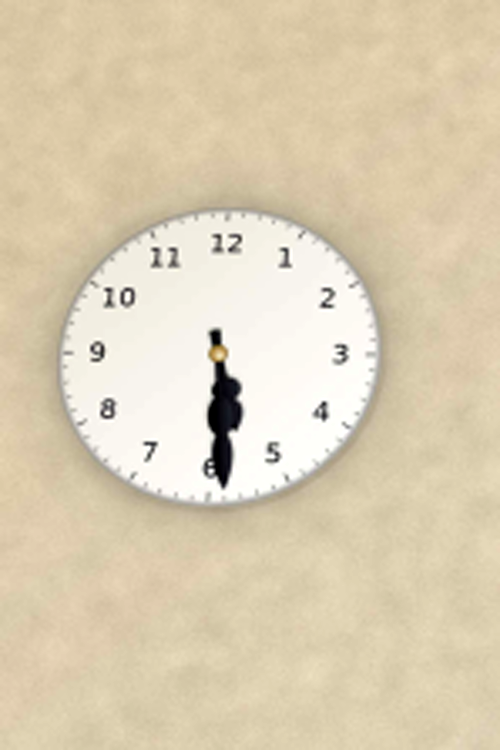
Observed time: 5.29
